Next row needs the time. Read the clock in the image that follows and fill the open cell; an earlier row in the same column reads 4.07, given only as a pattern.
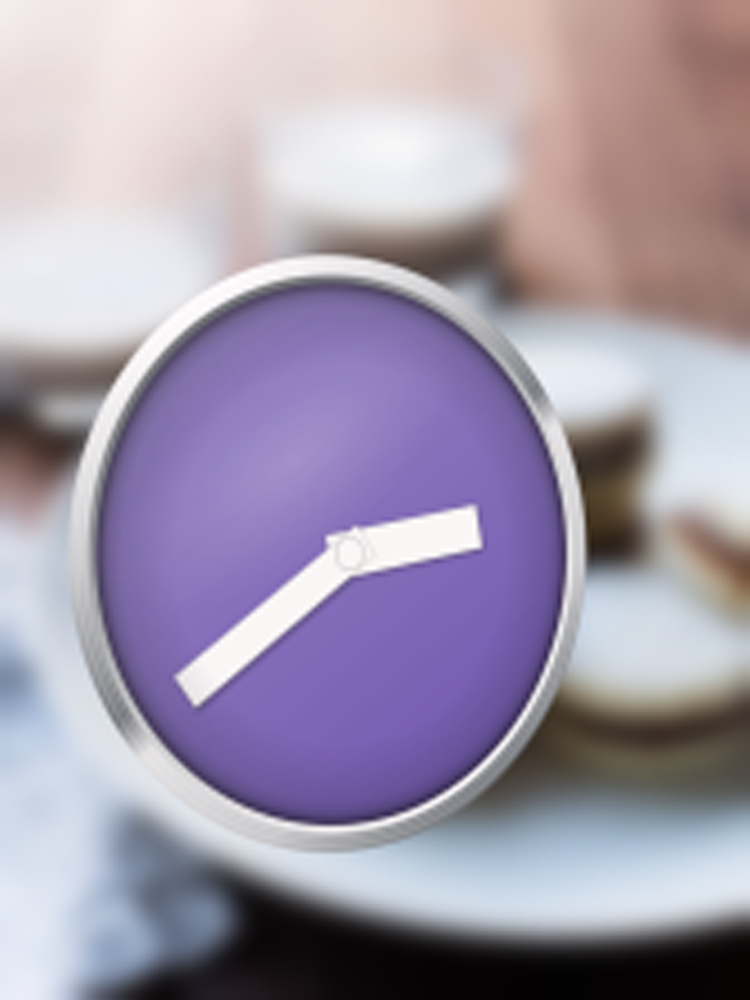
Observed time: 2.39
